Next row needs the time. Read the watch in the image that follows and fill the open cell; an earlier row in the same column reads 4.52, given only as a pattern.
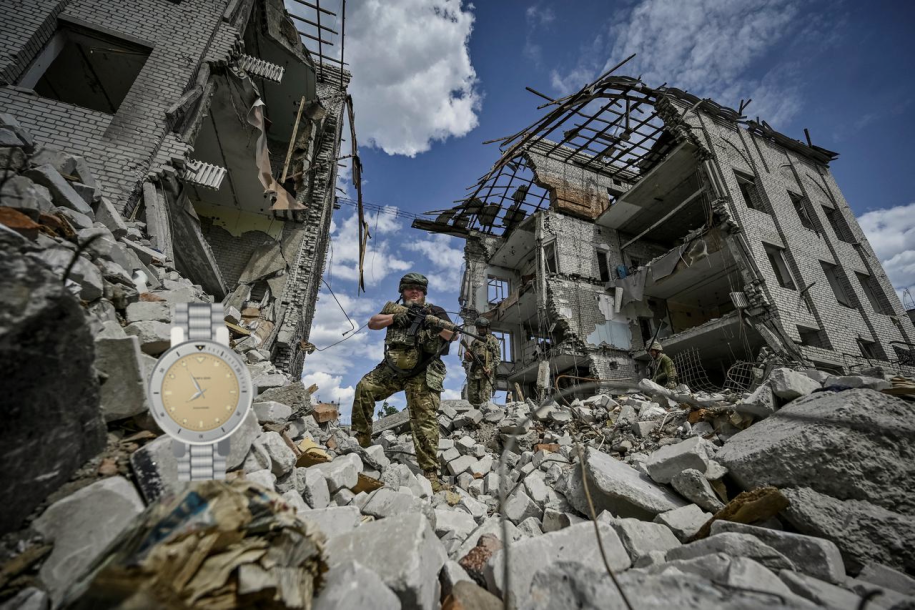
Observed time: 7.55
